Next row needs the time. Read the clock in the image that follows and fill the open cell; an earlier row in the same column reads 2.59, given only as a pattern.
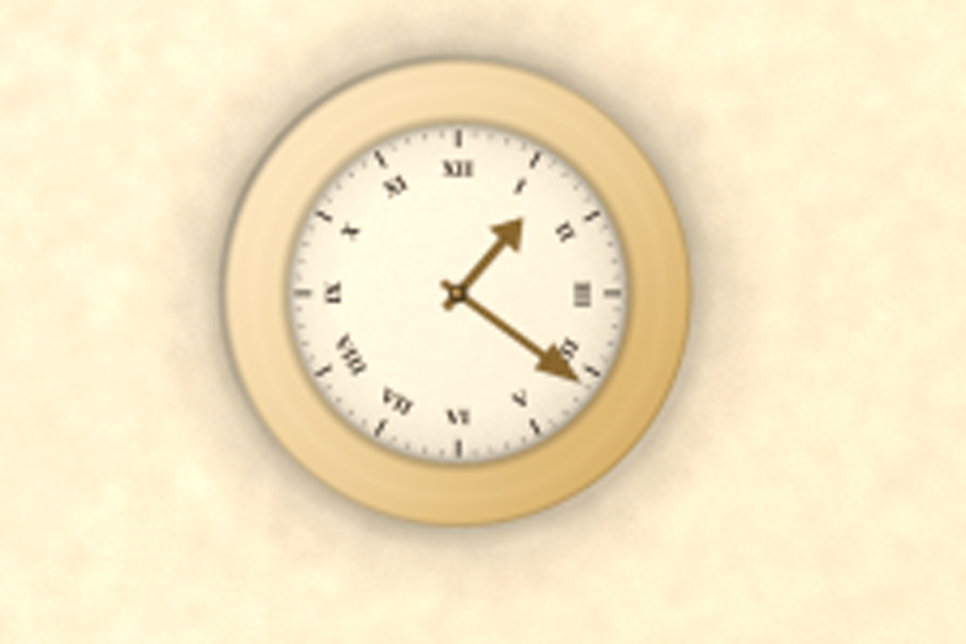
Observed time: 1.21
